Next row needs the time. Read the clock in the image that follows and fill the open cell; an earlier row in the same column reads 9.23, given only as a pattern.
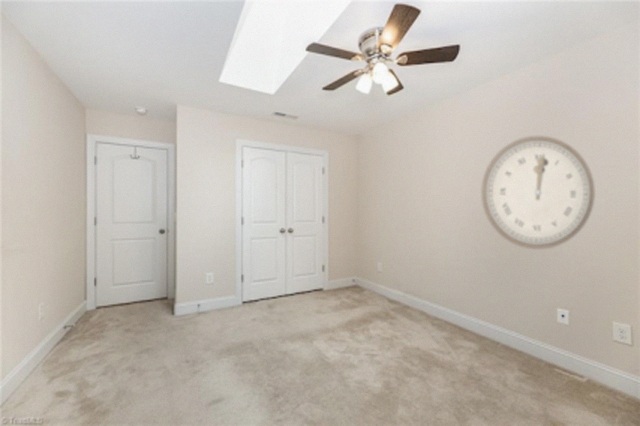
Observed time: 12.01
